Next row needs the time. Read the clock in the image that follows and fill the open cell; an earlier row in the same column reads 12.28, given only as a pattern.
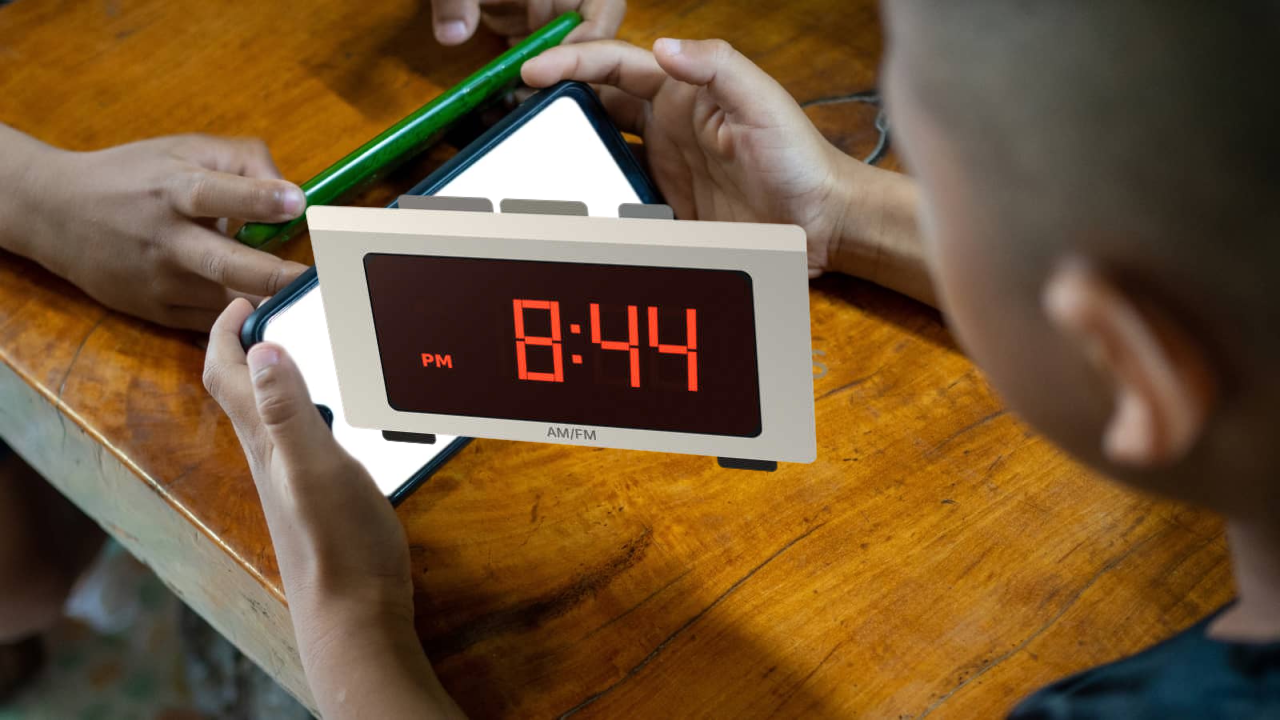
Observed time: 8.44
